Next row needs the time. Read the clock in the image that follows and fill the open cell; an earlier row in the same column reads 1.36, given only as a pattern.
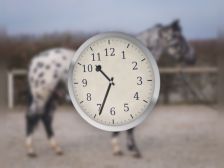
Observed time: 10.34
